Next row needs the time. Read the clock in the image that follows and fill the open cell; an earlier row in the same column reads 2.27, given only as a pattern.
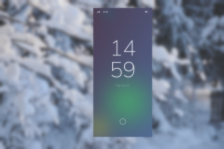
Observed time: 14.59
